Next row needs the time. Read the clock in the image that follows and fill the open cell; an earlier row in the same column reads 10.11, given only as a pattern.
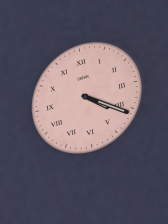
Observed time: 4.21
